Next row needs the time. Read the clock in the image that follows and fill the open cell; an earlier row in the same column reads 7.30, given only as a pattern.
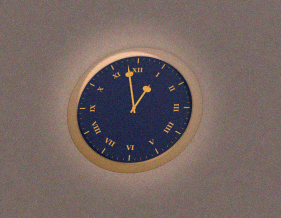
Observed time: 12.58
